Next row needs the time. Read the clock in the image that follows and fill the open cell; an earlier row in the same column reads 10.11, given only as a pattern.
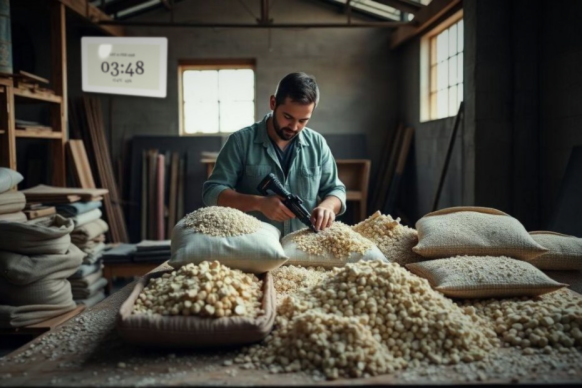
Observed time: 3.48
